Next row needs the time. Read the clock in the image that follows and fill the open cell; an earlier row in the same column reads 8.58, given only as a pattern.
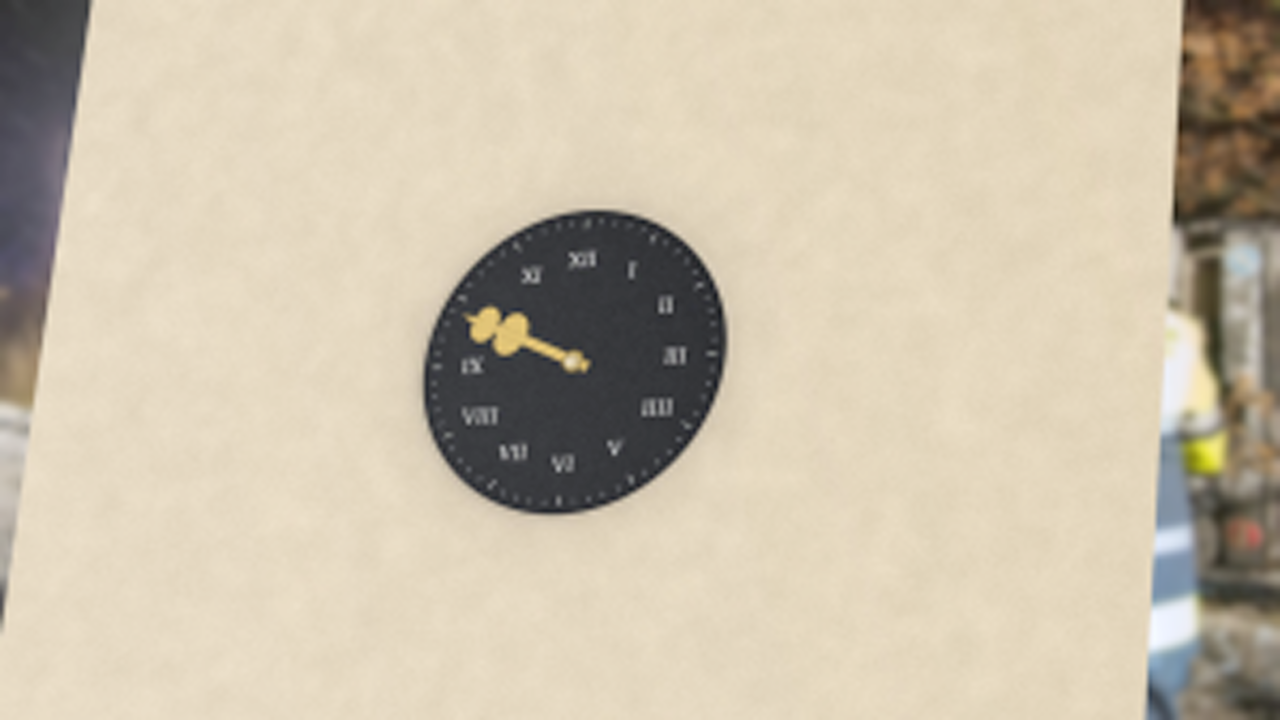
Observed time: 9.49
